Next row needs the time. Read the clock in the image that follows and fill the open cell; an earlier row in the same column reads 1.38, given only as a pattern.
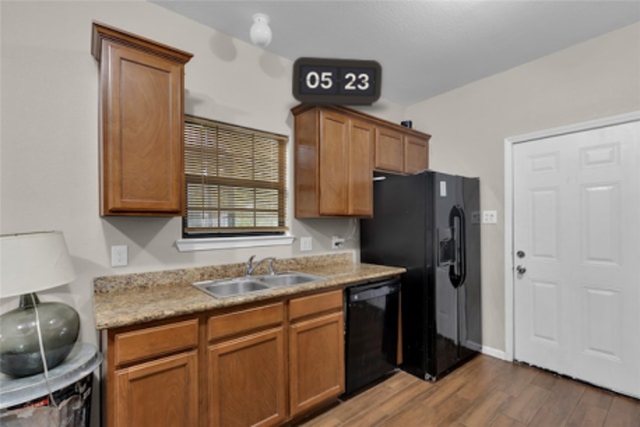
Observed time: 5.23
